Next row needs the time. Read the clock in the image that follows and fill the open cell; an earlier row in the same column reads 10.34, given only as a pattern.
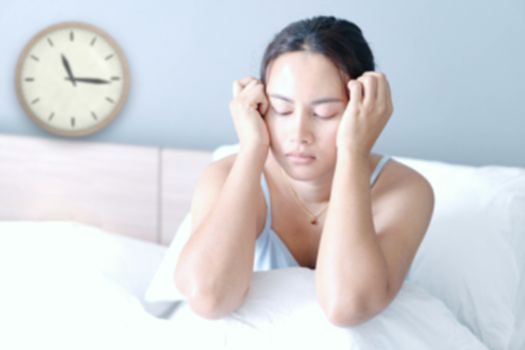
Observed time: 11.16
